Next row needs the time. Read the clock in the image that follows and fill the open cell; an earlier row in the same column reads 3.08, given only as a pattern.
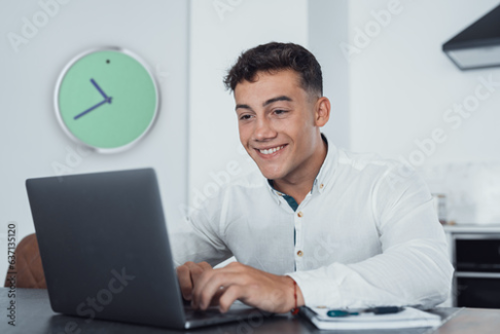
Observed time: 10.40
